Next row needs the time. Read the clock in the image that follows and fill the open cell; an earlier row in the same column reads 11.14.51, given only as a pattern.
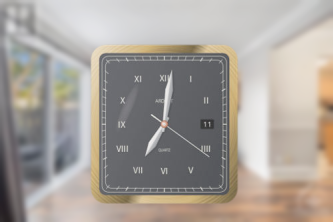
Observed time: 7.01.21
